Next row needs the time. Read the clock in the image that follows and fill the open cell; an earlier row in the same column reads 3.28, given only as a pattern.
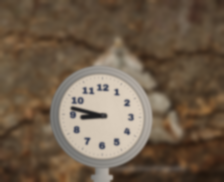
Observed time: 8.47
